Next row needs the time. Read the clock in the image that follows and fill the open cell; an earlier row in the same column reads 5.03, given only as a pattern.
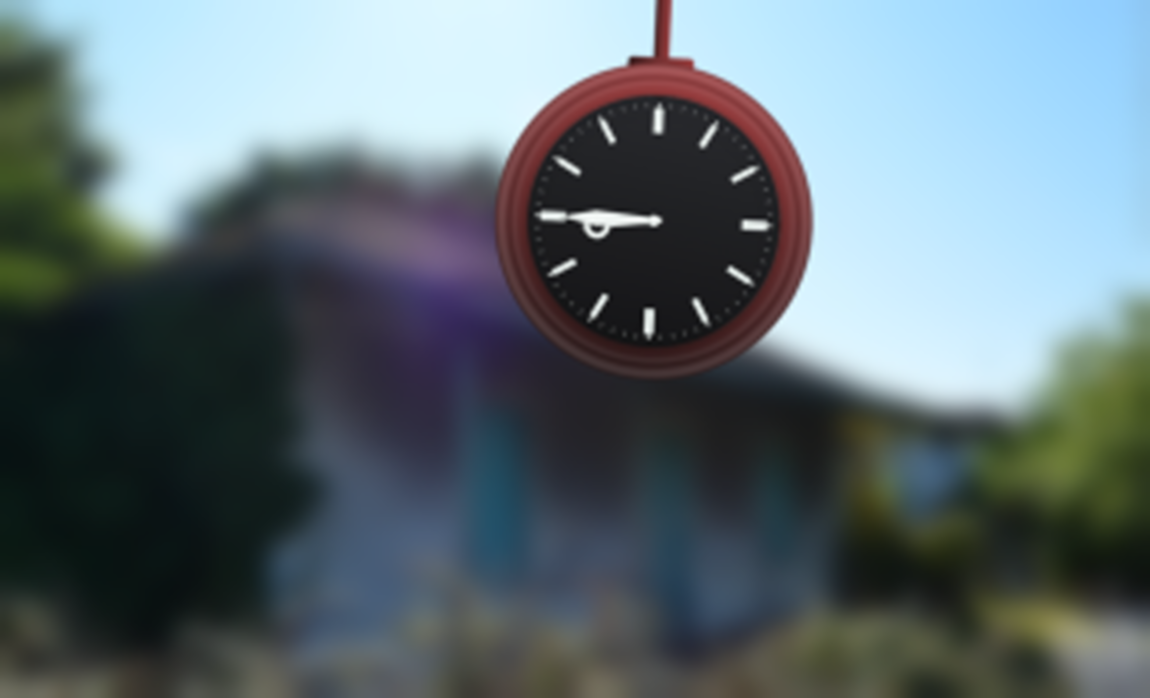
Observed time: 8.45
